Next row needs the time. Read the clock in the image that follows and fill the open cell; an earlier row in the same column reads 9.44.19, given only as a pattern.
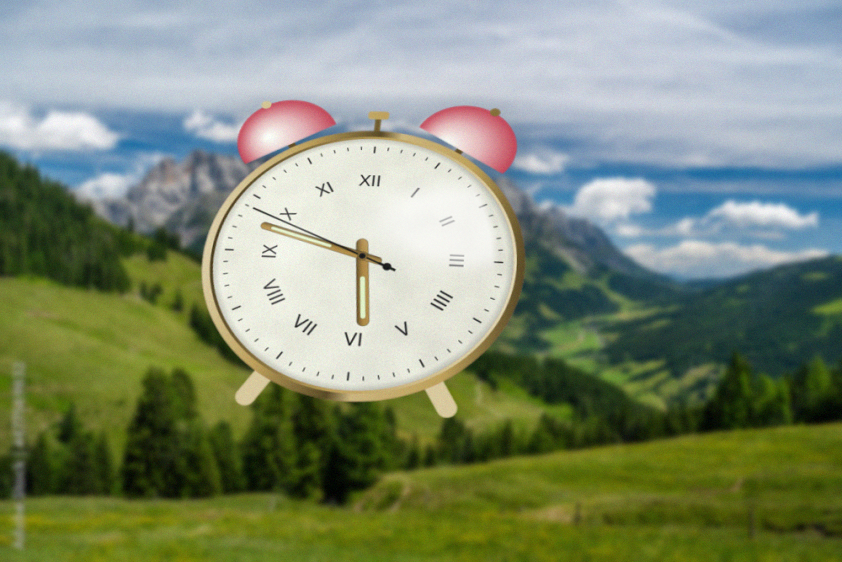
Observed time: 5.47.49
